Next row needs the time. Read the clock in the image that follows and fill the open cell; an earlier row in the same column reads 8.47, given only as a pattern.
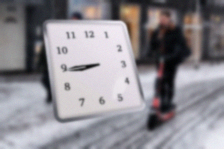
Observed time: 8.44
